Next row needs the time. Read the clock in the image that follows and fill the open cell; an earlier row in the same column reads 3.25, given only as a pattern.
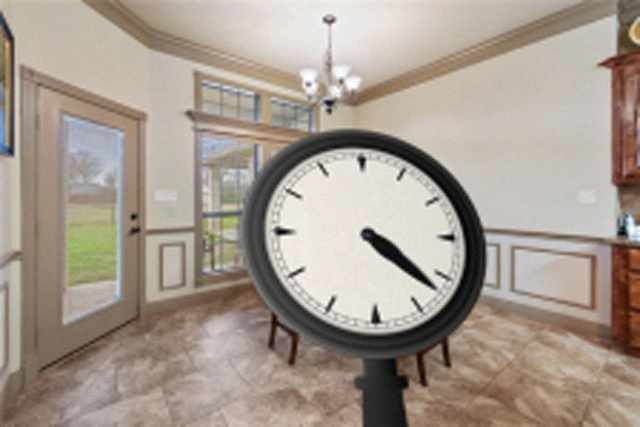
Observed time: 4.22
